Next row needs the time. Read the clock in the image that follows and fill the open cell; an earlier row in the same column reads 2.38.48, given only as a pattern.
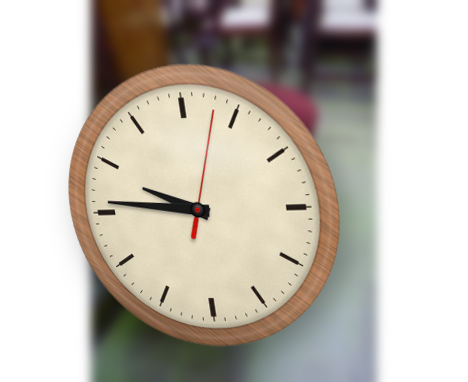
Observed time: 9.46.03
